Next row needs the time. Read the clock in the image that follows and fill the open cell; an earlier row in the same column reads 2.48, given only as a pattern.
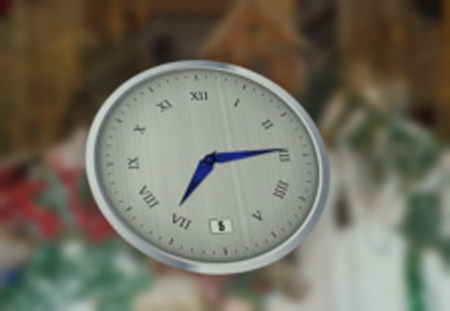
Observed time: 7.14
